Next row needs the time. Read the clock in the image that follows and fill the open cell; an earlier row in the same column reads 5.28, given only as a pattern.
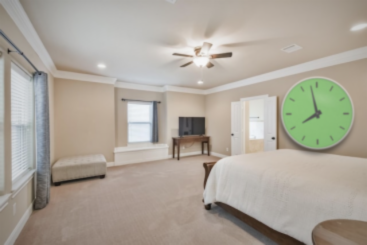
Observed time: 7.58
